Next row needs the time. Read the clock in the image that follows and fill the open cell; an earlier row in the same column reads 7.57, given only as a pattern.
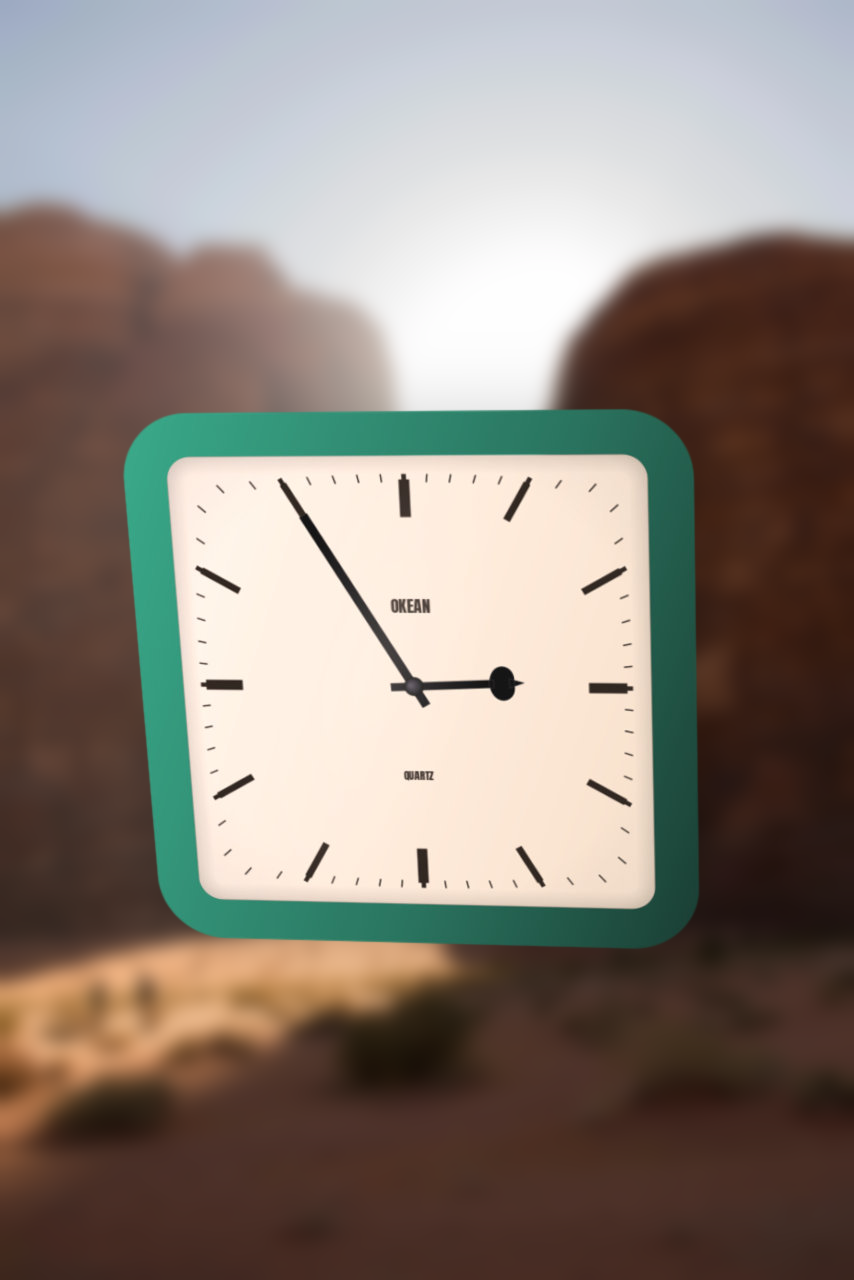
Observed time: 2.55
